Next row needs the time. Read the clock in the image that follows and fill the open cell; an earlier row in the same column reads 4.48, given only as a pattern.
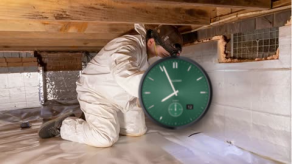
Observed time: 7.56
